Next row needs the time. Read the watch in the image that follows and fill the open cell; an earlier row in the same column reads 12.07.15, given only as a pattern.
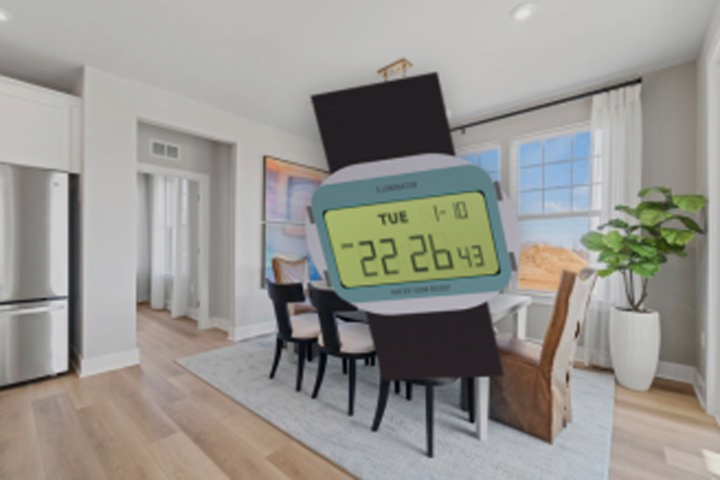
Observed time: 22.26.43
